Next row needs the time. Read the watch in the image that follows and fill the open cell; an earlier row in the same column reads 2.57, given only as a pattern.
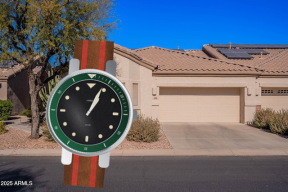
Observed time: 1.04
